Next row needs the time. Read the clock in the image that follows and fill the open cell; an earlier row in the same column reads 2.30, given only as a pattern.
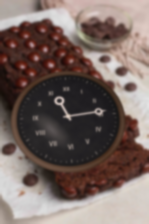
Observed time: 11.14
